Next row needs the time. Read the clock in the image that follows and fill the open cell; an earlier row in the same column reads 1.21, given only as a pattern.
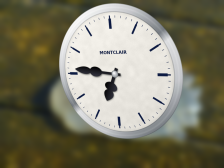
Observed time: 6.46
